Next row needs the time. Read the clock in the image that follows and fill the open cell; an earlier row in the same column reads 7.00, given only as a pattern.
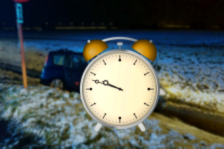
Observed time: 9.48
